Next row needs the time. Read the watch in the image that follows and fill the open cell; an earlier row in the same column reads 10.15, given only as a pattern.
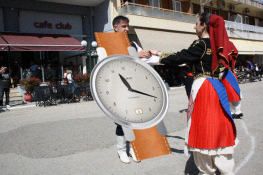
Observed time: 11.19
